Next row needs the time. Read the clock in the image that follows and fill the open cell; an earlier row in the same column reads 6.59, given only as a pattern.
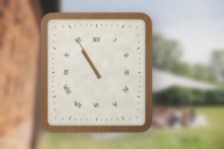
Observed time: 10.55
